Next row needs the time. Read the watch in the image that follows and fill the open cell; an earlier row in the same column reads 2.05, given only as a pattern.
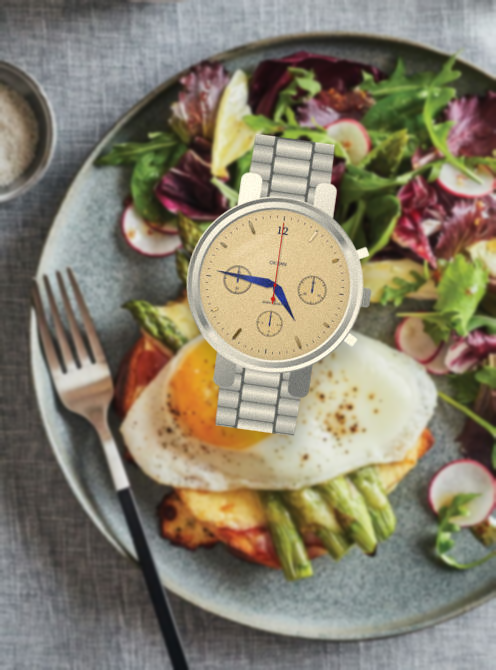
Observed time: 4.46
